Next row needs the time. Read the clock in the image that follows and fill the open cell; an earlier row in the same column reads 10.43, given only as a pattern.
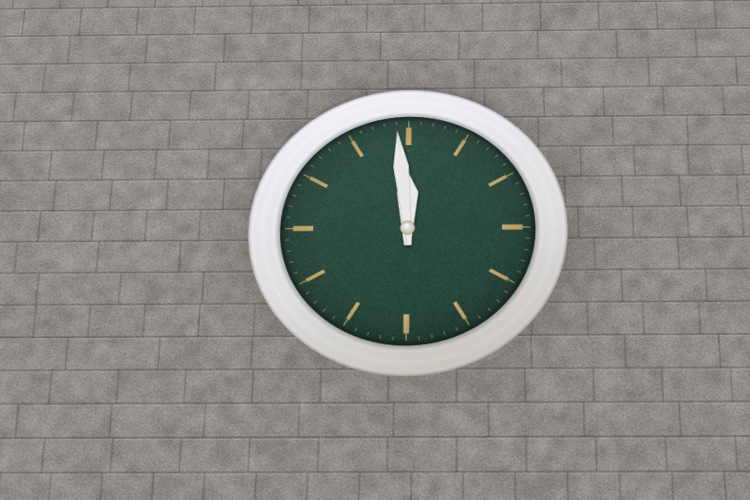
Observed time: 11.59
